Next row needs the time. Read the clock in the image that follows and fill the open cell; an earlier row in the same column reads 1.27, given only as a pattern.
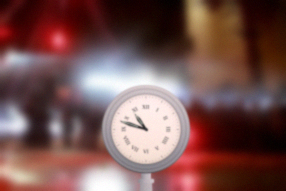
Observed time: 10.48
